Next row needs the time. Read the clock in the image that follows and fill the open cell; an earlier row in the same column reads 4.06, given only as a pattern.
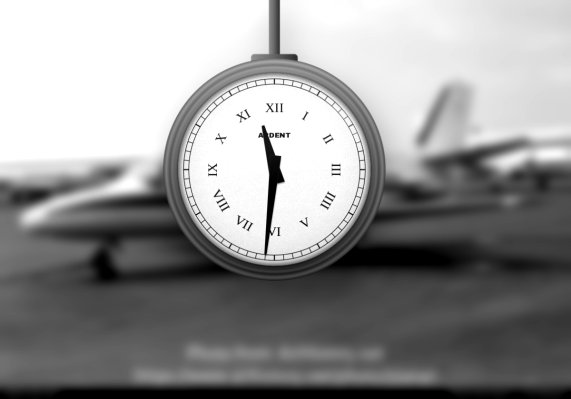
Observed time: 11.31
